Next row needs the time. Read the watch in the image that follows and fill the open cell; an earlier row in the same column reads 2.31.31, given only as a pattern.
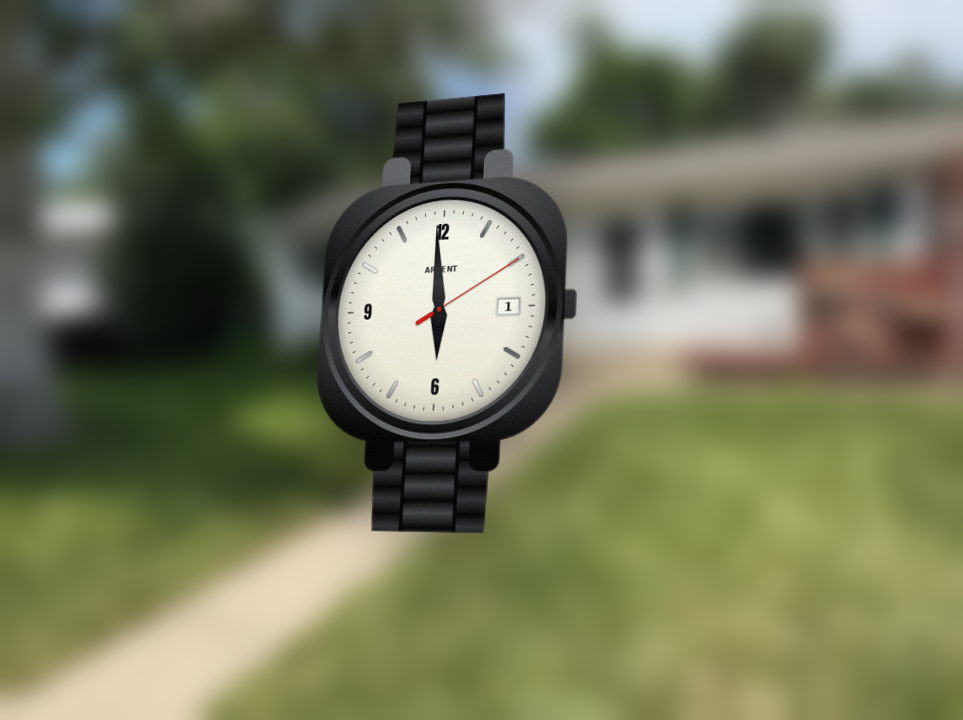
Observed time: 5.59.10
